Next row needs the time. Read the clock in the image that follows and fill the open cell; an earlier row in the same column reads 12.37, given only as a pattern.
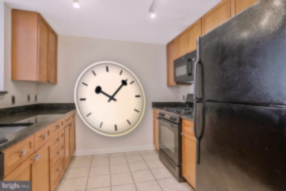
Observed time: 10.08
